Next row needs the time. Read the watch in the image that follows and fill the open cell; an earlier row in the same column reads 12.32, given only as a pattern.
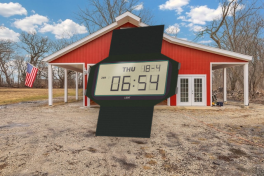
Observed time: 6.54
